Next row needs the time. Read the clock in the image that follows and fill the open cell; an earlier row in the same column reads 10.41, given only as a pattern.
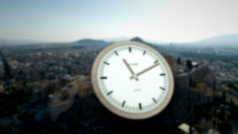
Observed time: 11.11
